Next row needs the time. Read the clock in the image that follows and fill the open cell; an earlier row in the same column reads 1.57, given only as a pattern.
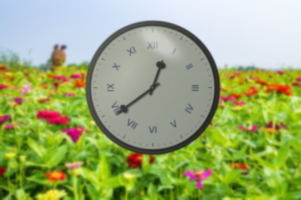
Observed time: 12.39
